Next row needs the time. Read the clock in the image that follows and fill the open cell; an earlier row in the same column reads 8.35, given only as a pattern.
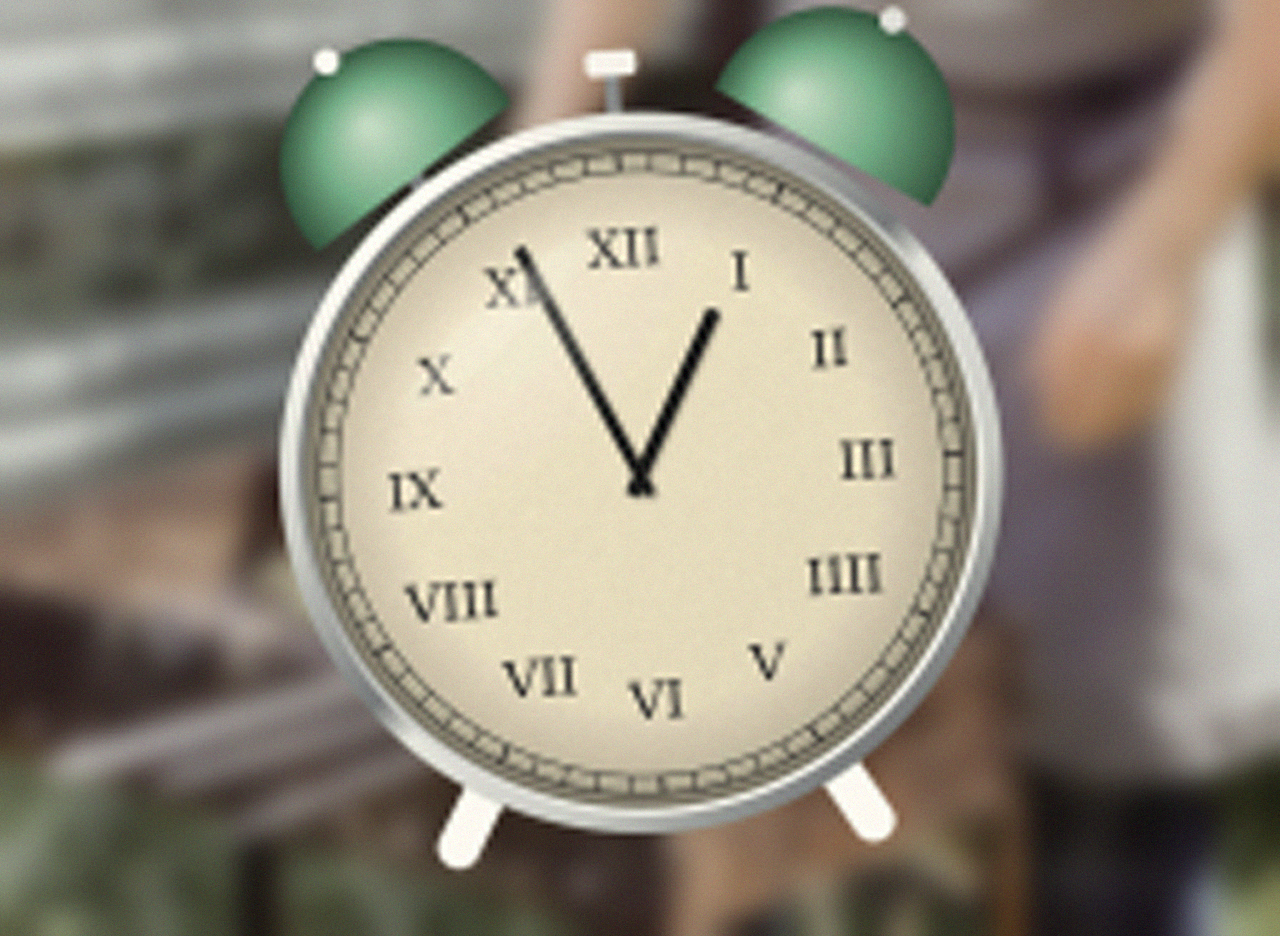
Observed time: 12.56
